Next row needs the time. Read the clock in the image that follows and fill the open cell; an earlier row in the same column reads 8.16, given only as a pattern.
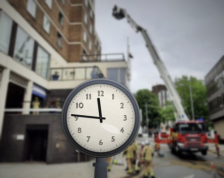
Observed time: 11.46
